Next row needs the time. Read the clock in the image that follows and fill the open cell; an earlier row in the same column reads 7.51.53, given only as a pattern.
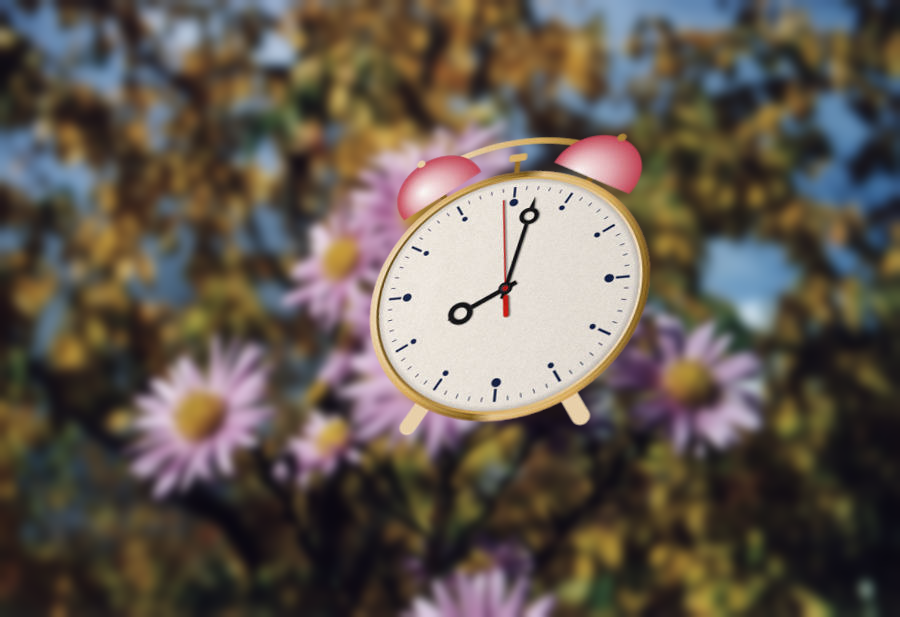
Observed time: 8.01.59
